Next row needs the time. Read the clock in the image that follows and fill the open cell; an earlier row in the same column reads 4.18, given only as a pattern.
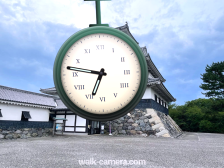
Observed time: 6.47
